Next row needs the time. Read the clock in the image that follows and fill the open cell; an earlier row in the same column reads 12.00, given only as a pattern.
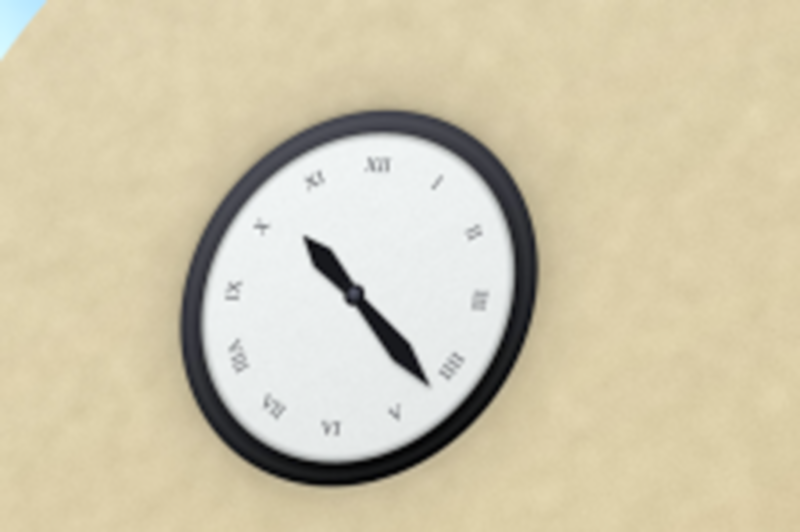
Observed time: 10.22
